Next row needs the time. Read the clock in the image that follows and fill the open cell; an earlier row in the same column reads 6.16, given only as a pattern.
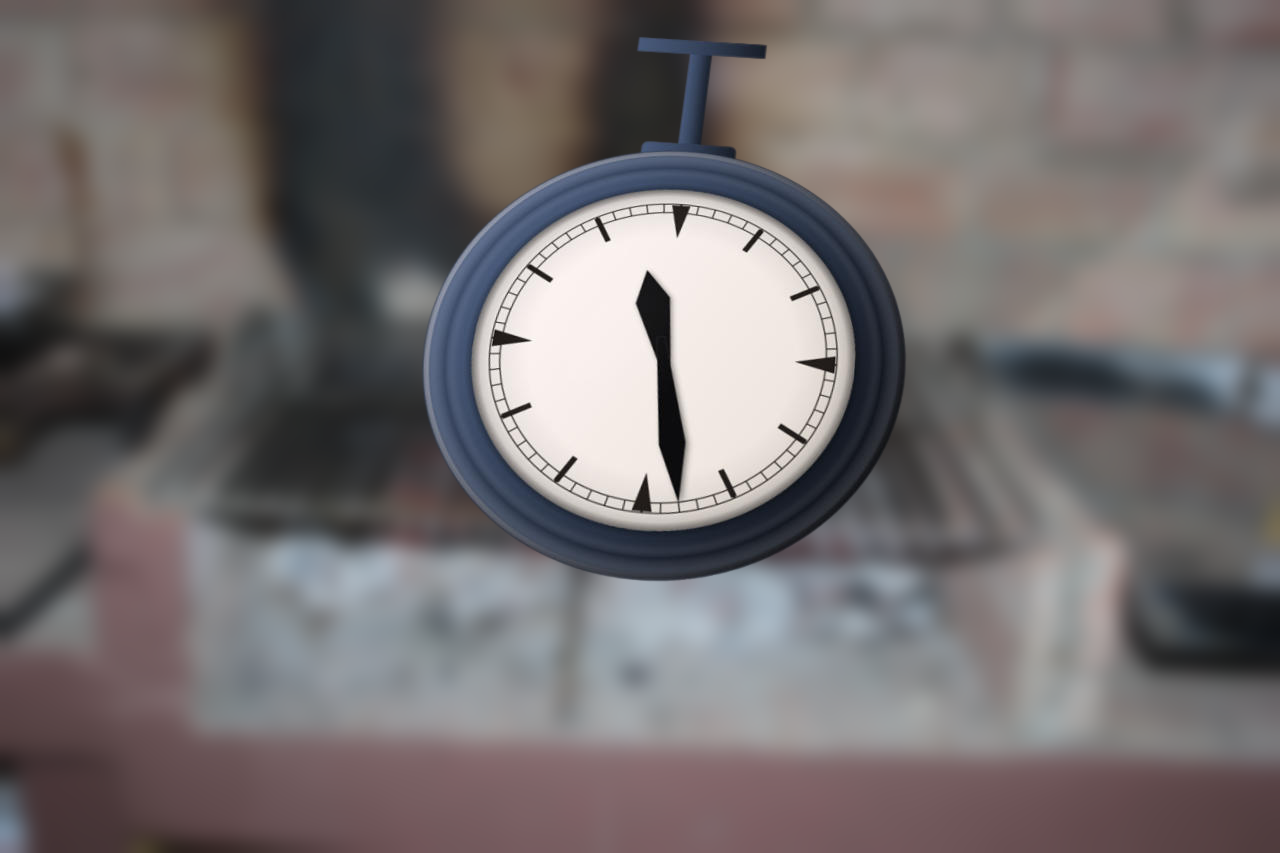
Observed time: 11.28
